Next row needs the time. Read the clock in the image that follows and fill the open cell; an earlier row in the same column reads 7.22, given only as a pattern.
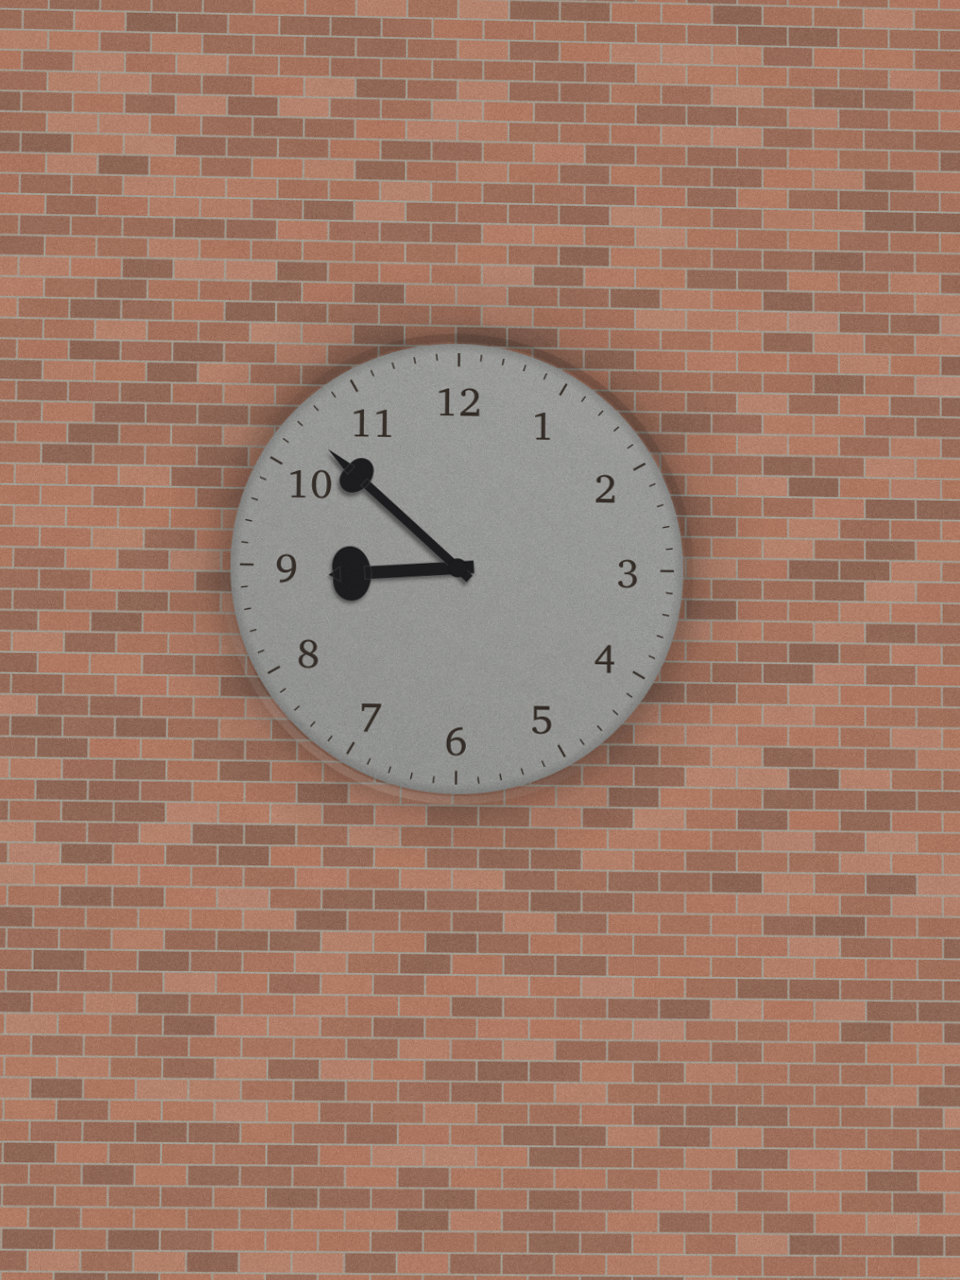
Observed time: 8.52
